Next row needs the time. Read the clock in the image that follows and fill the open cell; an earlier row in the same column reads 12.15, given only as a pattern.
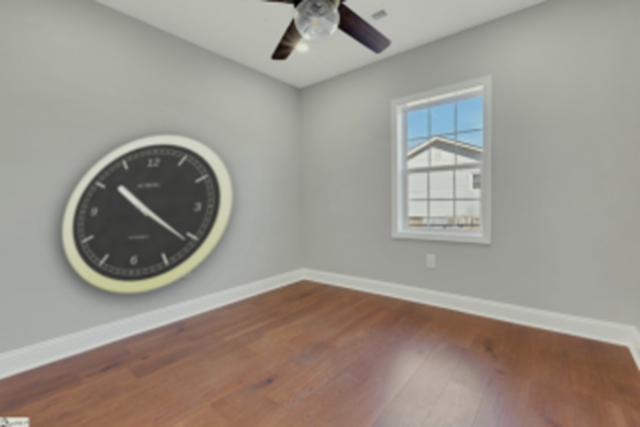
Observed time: 10.21
